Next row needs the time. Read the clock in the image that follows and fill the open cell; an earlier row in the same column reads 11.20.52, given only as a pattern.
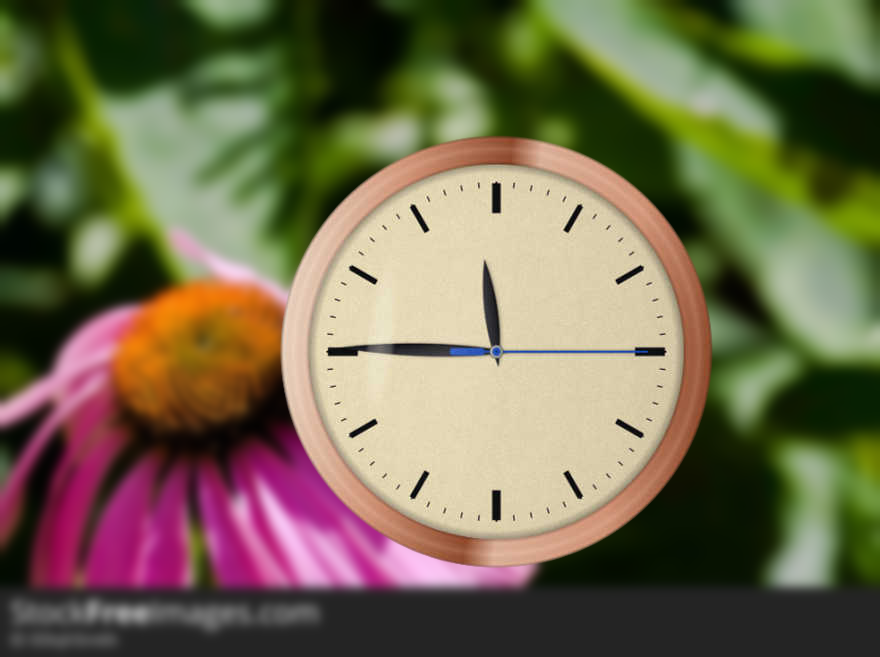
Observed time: 11.45.15
